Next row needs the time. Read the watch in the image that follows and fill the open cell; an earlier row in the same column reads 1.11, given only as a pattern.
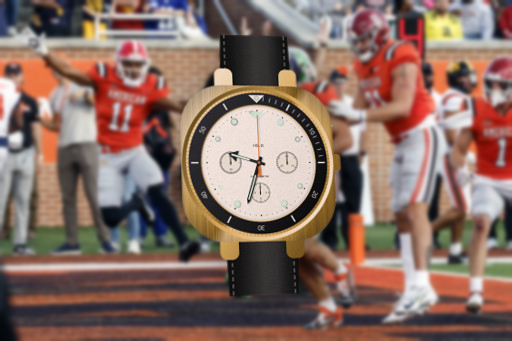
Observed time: 9.33
